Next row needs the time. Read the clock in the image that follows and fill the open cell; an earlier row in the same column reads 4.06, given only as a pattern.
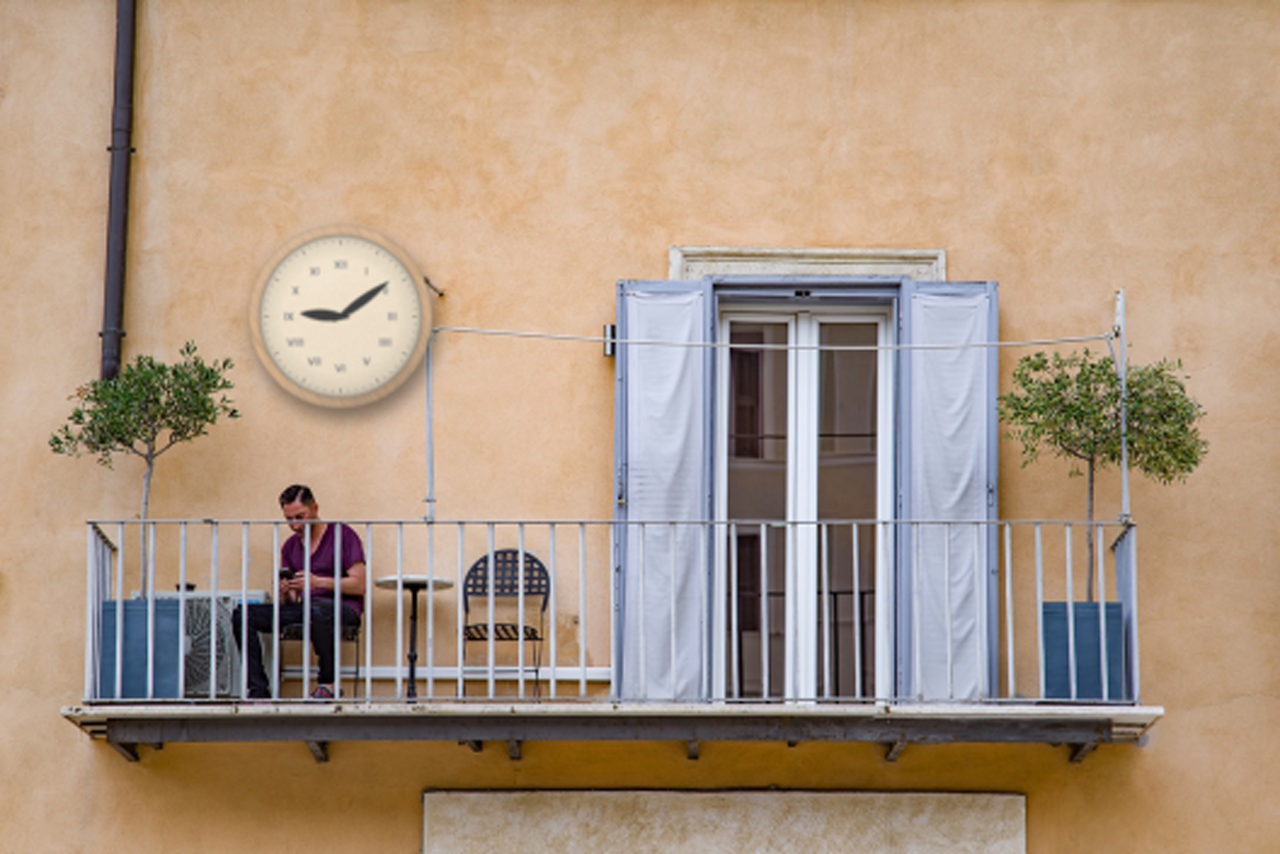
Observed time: 9.09
